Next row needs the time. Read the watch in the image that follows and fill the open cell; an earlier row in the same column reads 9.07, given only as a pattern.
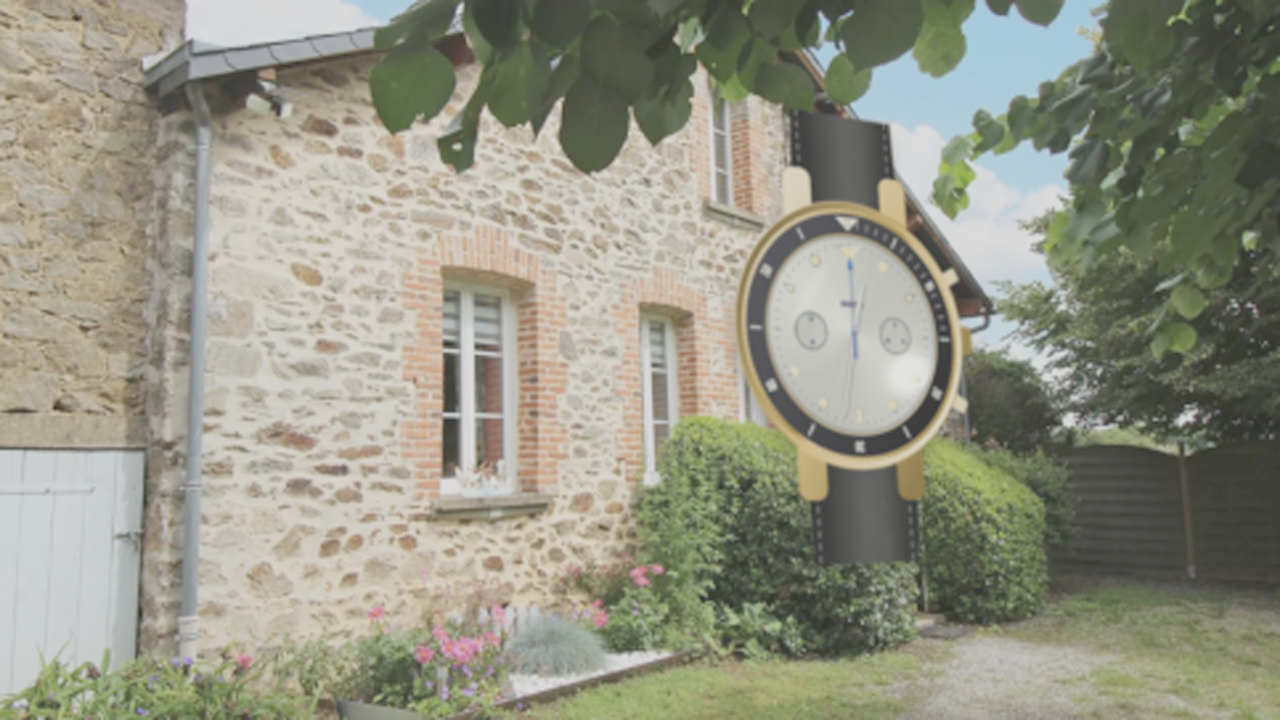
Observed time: 12.32
